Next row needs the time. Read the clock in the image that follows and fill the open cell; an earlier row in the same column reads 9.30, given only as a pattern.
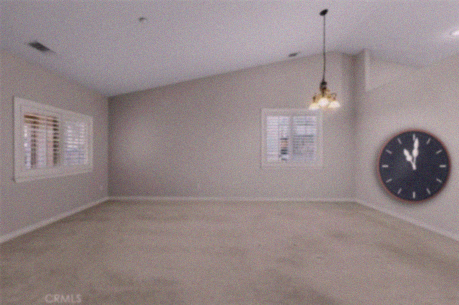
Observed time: 11.01
